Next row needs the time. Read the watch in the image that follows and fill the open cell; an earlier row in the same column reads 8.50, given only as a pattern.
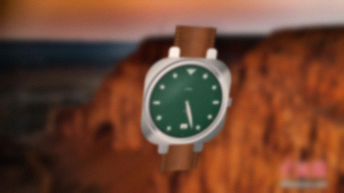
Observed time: 5.27
